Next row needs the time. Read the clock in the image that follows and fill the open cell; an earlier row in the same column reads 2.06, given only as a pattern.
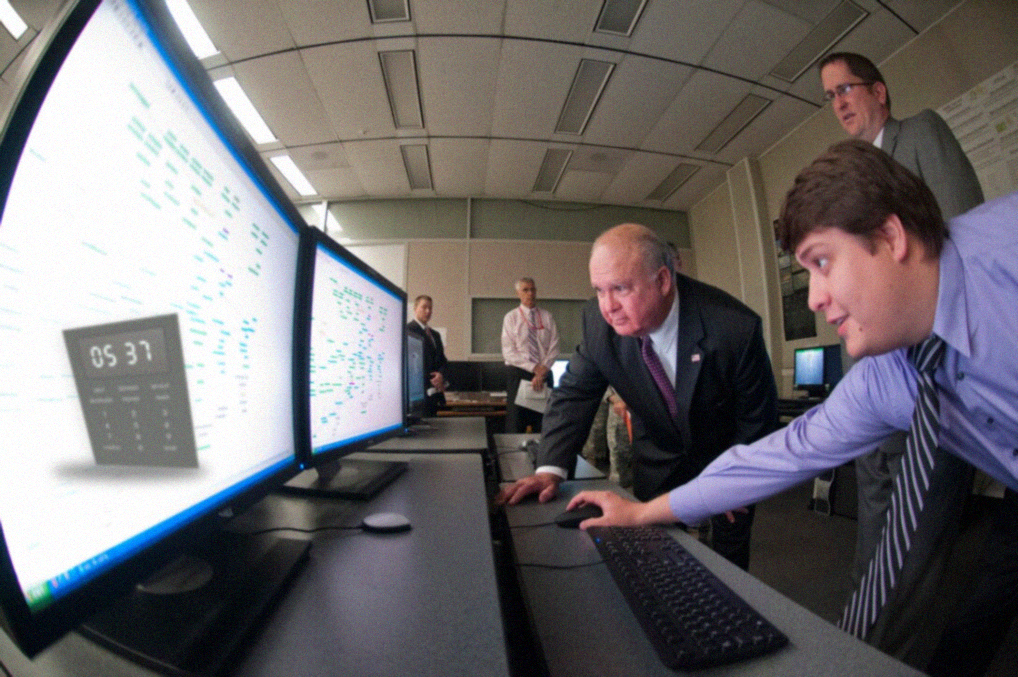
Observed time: 5.37
